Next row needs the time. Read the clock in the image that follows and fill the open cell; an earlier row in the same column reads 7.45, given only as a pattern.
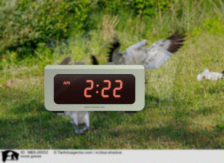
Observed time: 2.22
